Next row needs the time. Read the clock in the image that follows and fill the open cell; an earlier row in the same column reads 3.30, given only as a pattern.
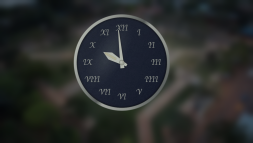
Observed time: 9.59
